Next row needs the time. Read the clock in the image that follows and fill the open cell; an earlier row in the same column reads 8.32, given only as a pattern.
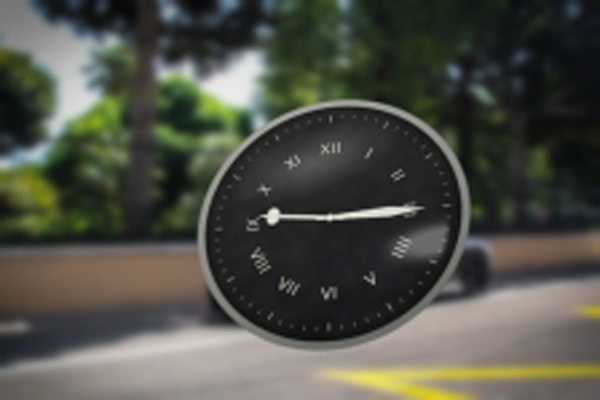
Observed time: 9.15
